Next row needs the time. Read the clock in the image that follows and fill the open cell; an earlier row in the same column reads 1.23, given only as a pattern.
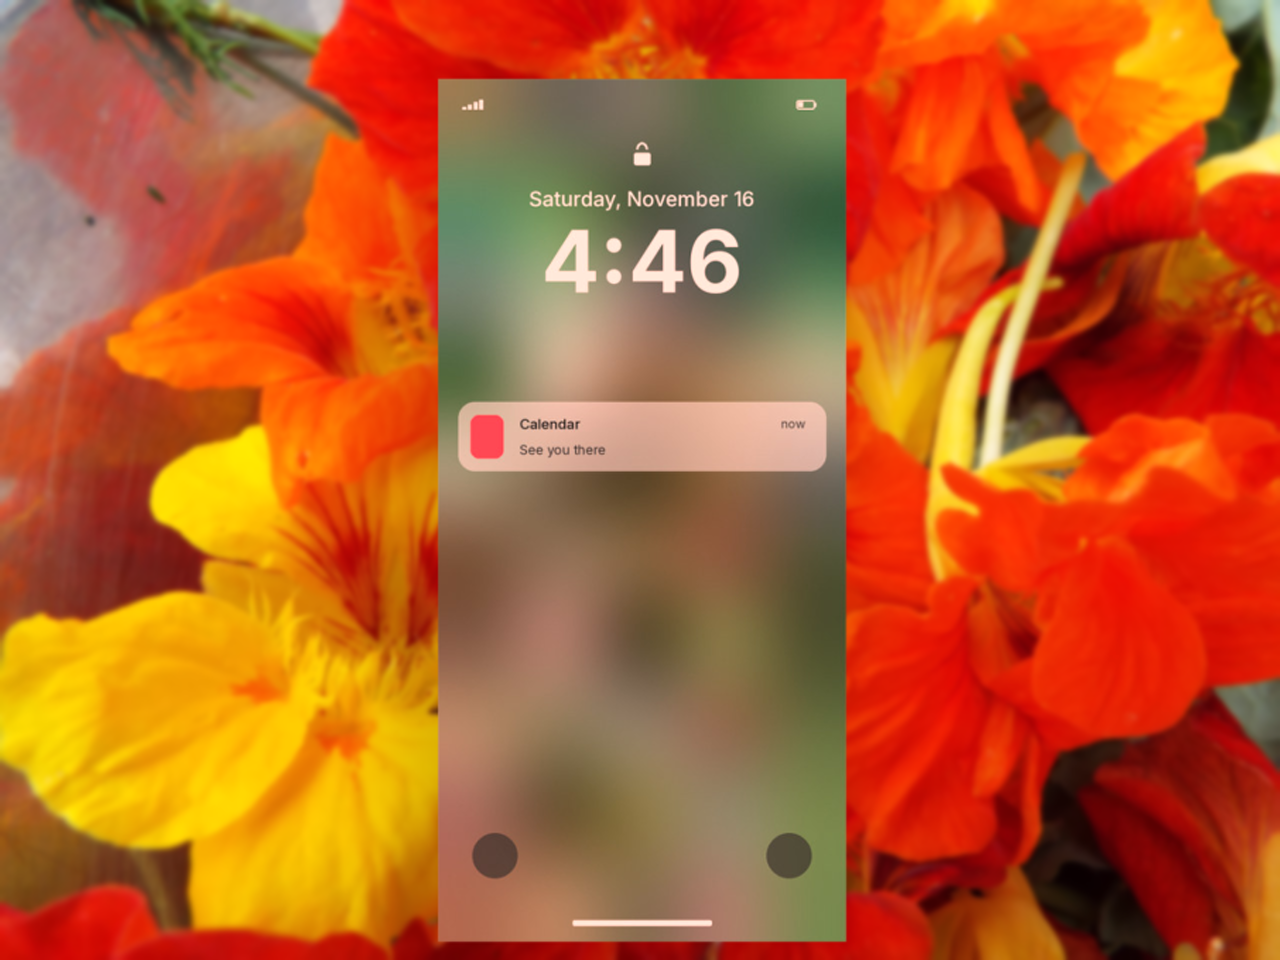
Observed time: 4.46
